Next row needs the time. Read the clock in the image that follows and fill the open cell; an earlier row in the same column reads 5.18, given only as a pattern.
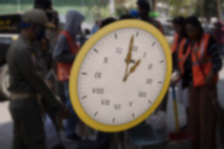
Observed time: 12.59
